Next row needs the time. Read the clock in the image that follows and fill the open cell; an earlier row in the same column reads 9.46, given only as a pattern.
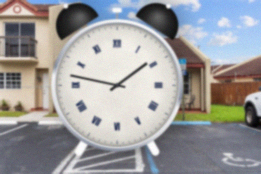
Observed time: 1.47
